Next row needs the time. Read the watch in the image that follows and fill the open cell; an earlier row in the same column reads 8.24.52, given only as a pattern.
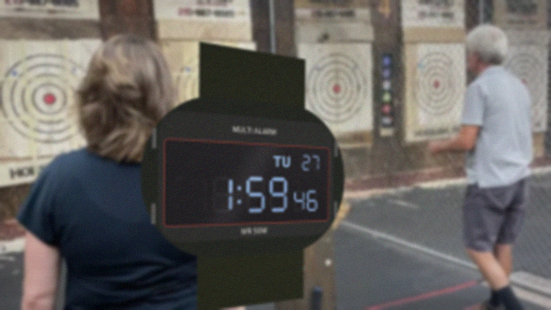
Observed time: 1.59.46
